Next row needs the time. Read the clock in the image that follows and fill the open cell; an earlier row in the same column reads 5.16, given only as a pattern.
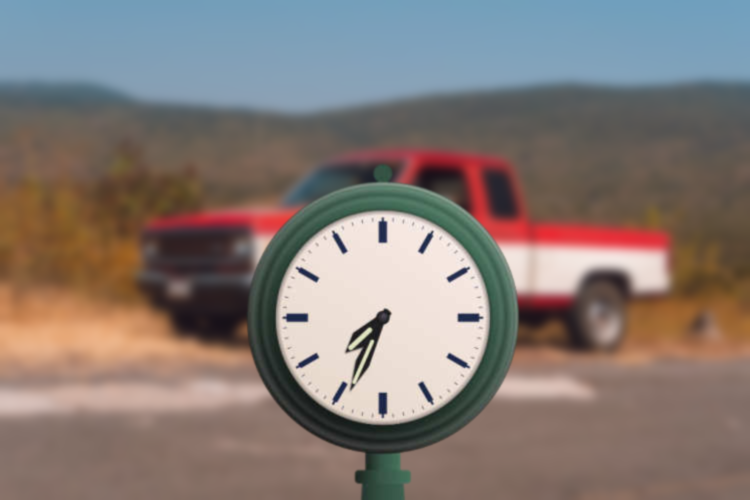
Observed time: 7.34
